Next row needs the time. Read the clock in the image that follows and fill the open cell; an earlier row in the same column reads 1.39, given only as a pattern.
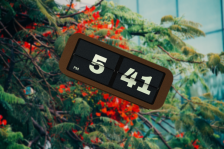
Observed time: 5.41
